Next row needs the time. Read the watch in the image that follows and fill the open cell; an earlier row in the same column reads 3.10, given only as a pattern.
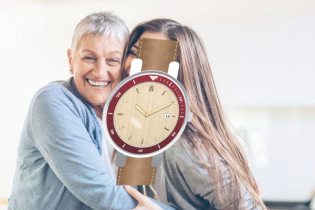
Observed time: 10.10
